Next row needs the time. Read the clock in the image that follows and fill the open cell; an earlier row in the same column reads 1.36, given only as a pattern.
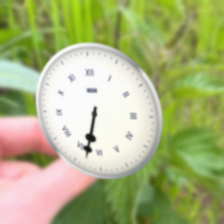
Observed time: 6.33
